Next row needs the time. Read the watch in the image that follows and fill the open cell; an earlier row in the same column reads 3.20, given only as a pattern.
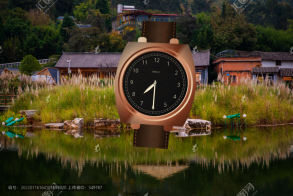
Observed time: 7.30
